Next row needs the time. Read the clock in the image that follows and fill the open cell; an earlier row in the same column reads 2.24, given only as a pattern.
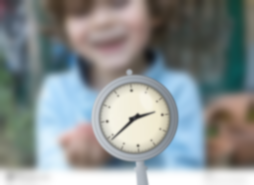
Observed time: 2.39
